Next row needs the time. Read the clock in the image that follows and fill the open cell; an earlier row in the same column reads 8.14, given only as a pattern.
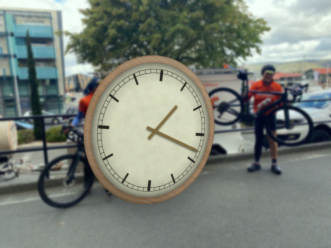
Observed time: 1.18
